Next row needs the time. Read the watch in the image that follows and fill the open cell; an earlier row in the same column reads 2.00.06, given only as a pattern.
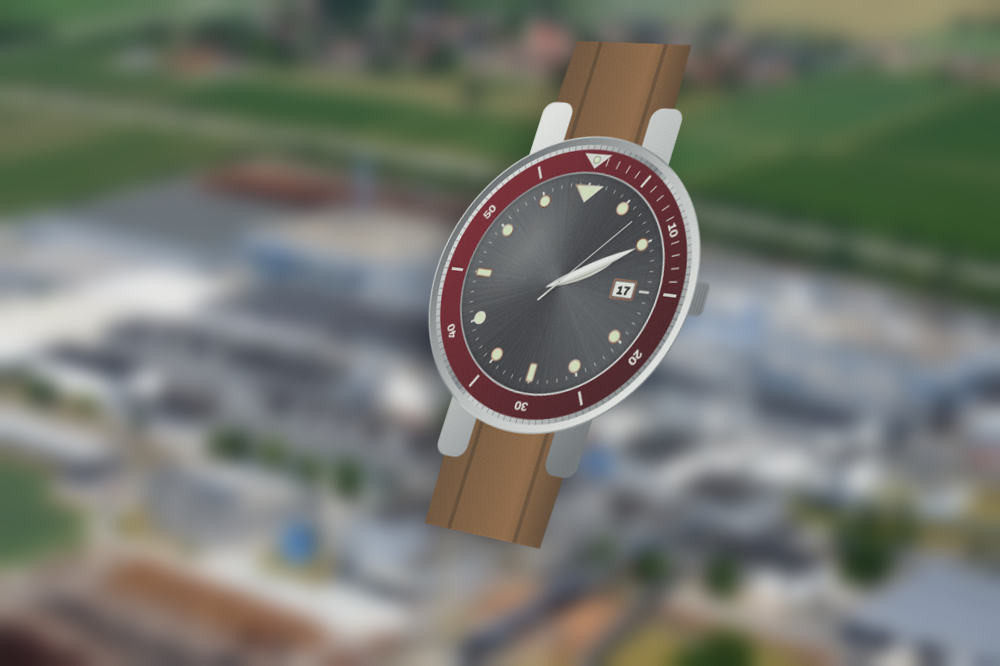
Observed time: 2.10.07
